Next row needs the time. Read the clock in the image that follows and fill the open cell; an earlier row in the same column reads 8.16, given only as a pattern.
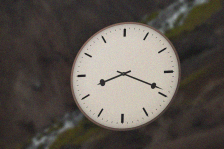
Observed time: 8.19
